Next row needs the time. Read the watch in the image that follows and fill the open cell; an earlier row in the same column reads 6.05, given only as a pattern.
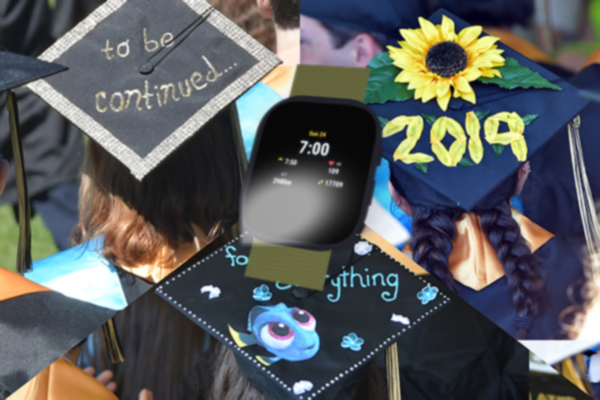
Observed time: 7.00
